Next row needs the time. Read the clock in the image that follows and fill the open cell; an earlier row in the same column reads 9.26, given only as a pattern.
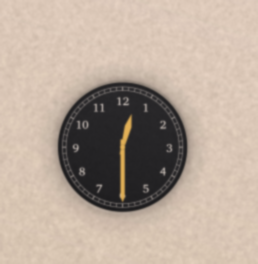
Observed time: 12.30
